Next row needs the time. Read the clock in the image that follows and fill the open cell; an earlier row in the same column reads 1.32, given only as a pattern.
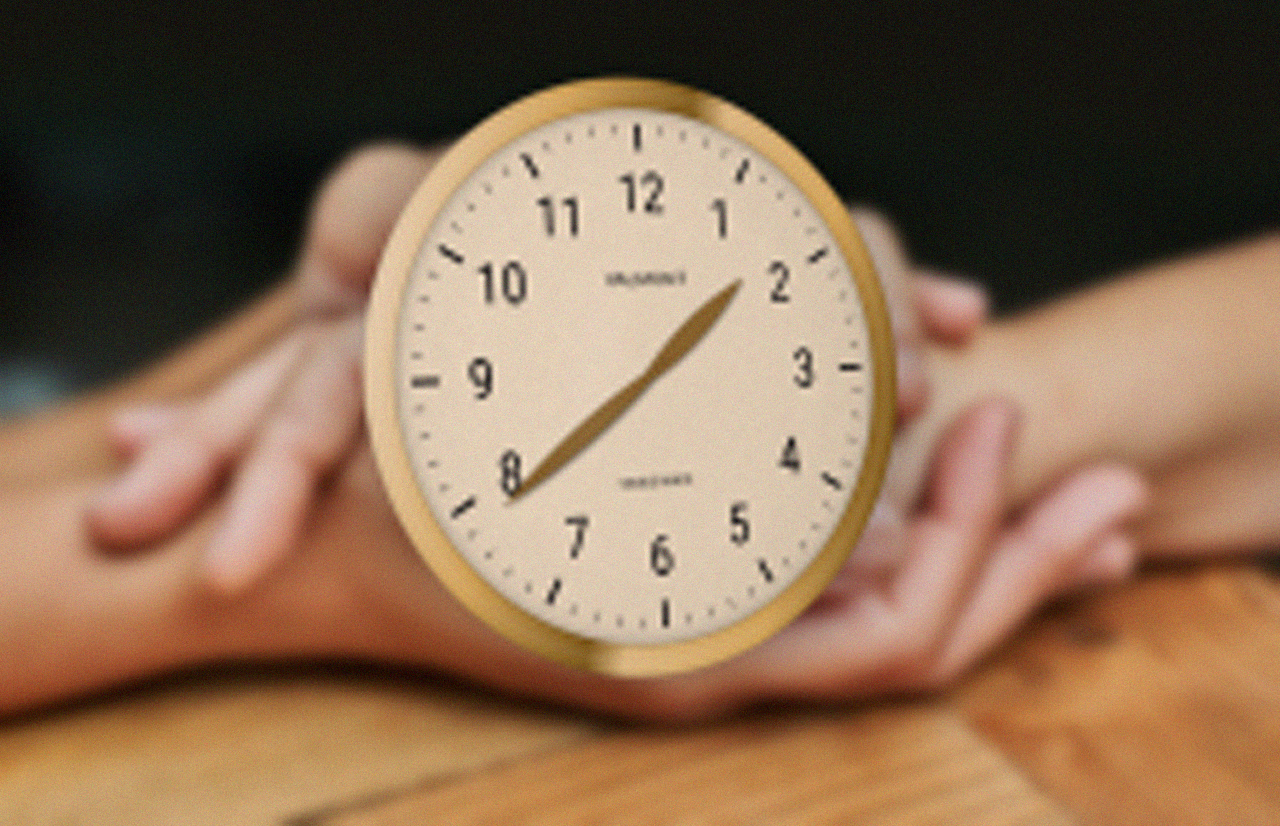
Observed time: 1.39
